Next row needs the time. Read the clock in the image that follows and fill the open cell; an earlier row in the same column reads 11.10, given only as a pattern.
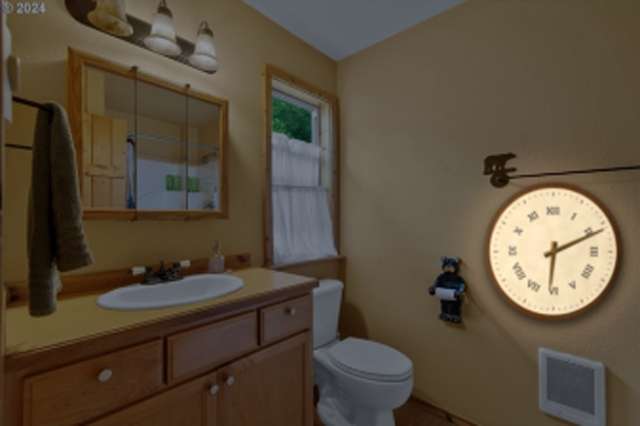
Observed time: 6.11
